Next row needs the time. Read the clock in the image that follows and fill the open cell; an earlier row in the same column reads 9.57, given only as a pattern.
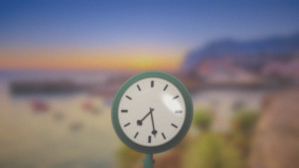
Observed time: 7.28
